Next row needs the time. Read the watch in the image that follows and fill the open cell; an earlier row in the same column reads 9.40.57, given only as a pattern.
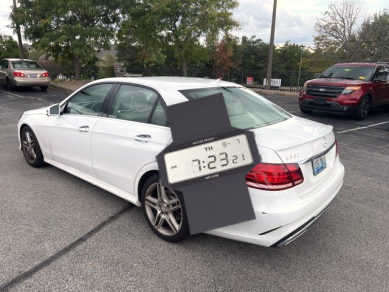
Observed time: 7.23.21
